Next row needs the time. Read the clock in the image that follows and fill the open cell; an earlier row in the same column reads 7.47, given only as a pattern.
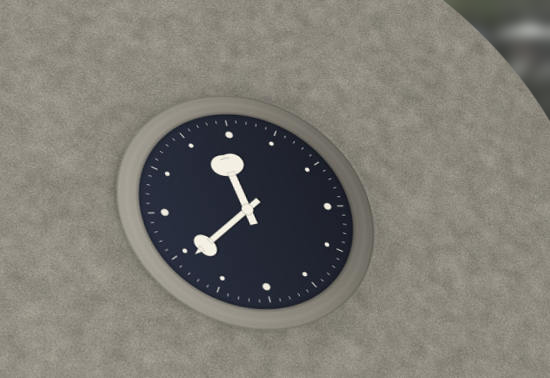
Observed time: 11.39
